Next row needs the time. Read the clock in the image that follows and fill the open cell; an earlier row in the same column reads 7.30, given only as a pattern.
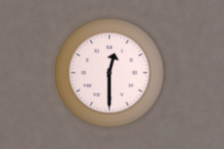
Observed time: 12.30
